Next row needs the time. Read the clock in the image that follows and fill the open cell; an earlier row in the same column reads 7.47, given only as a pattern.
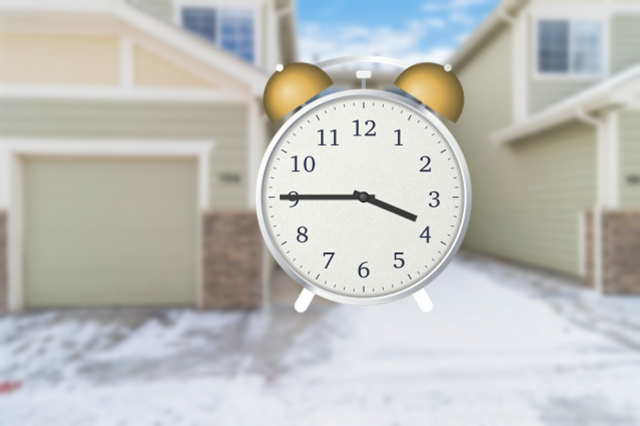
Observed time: 3.45
